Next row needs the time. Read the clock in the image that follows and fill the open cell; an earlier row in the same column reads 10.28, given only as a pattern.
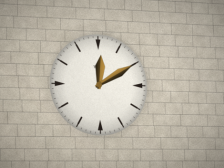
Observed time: 12.10
